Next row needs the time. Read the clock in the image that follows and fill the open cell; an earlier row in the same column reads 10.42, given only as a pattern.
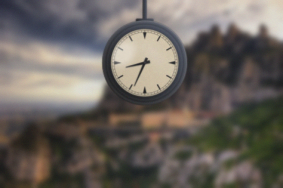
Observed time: 8.34
